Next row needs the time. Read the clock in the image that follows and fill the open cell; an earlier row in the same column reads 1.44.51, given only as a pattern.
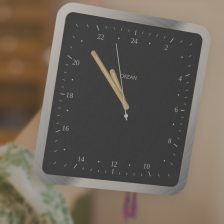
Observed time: 21.52.57
